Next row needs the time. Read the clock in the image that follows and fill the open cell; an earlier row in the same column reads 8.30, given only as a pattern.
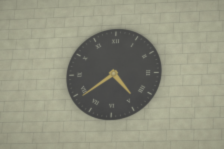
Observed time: 4.39
